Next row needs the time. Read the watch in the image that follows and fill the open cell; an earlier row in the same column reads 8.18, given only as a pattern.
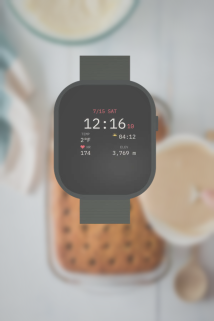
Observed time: 12.16
